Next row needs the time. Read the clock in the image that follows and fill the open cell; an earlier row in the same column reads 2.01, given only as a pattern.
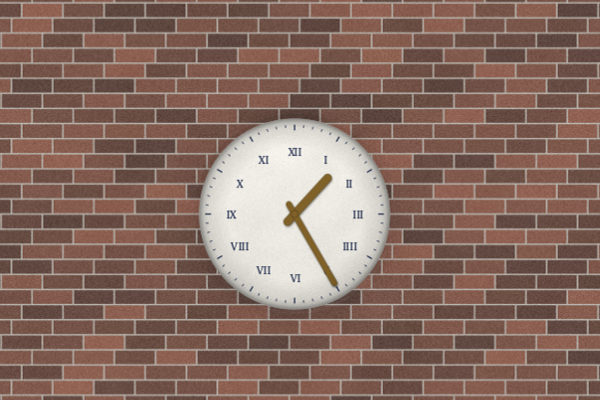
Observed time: 1.25
